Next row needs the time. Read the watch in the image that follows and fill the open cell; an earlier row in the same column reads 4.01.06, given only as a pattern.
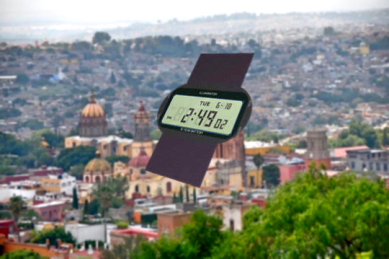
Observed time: 2.49.02
